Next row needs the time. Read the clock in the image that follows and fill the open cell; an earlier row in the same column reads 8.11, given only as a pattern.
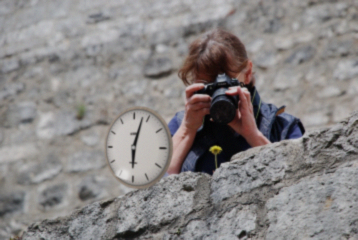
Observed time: 6.03
